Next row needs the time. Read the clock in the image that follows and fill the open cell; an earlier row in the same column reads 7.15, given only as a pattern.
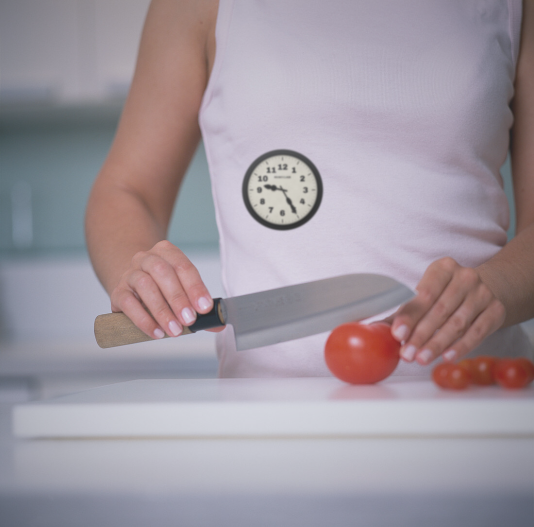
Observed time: 9.25
